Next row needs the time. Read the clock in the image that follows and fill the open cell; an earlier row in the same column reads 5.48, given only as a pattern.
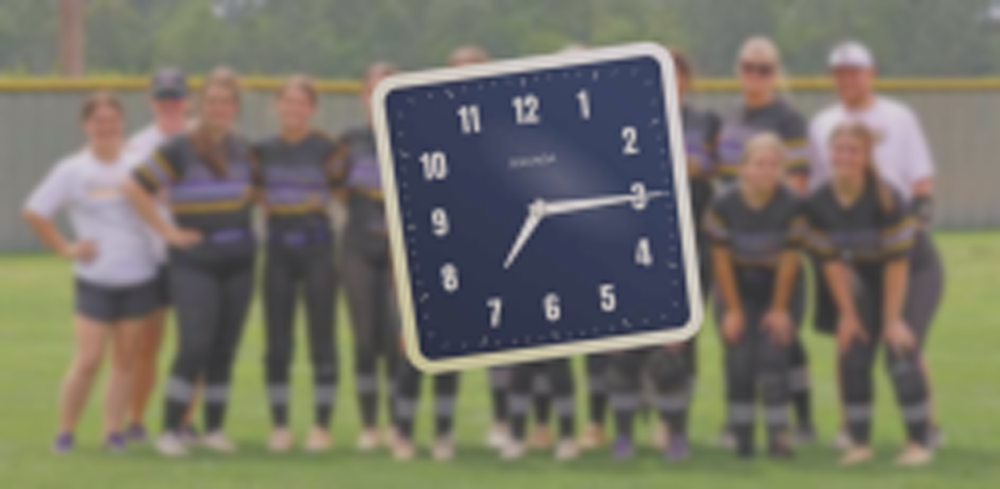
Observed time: 7.15
